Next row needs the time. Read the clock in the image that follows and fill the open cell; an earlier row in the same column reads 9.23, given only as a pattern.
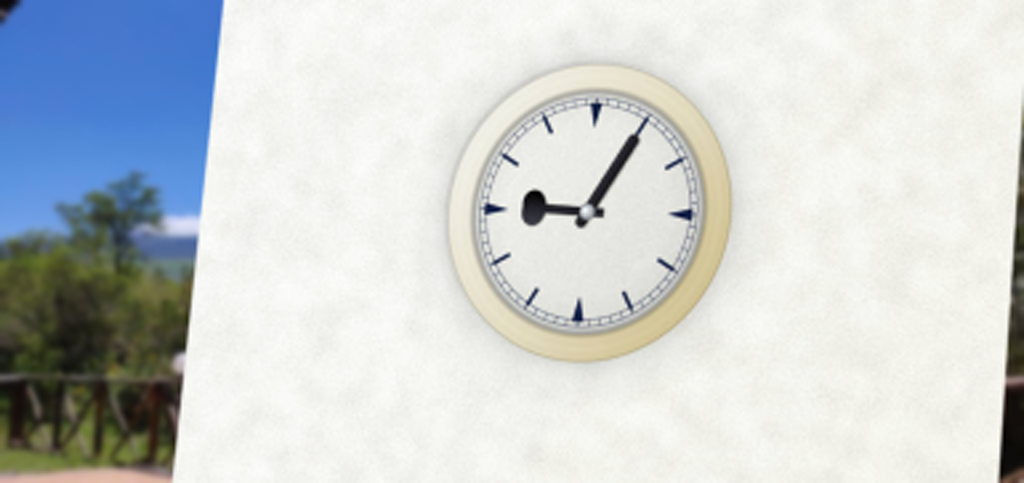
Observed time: 9.05
